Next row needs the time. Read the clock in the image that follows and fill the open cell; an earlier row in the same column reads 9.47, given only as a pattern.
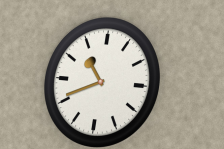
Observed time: 10.41
